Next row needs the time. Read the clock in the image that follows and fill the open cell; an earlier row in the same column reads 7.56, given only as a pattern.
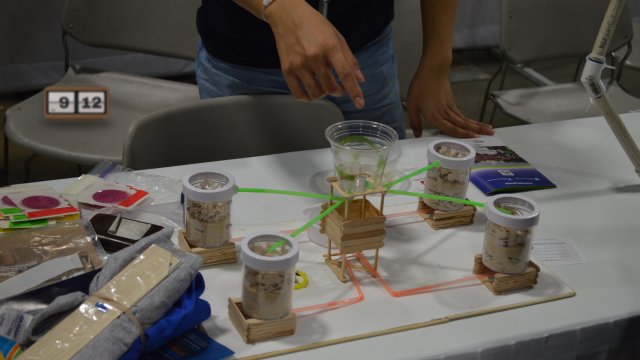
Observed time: 9.12
